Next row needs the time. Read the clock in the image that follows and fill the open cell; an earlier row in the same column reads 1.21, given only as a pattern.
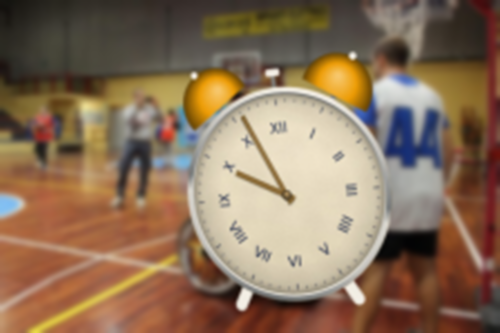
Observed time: 9.56
